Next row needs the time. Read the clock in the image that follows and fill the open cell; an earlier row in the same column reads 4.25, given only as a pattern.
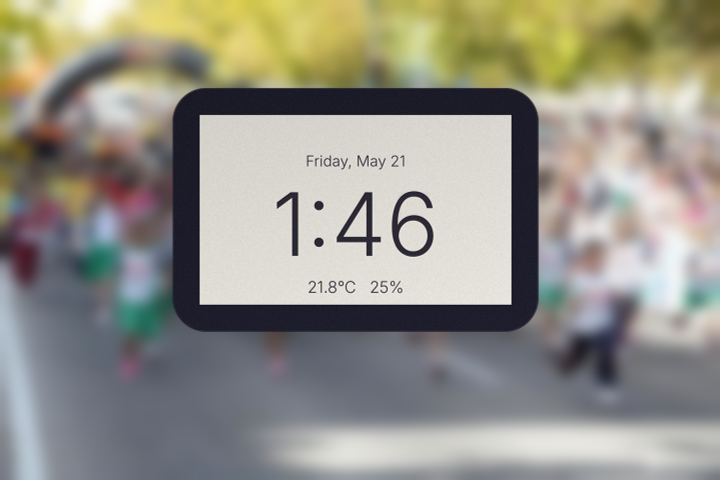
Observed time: 1.46
